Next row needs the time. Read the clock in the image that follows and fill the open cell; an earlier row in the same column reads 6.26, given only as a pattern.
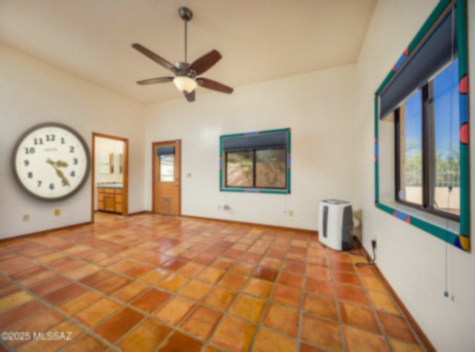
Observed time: 3.24
